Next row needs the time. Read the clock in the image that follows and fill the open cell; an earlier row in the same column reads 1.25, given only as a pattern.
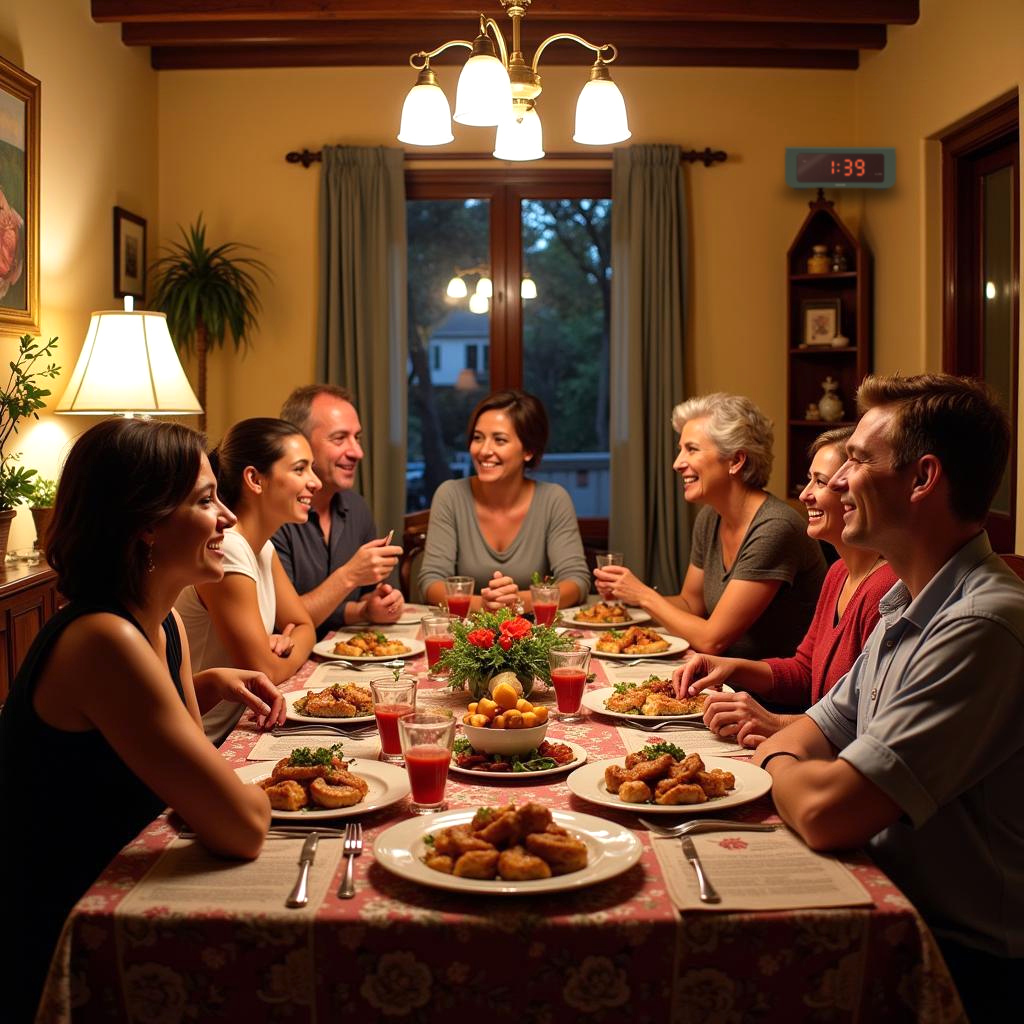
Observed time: 1.39
